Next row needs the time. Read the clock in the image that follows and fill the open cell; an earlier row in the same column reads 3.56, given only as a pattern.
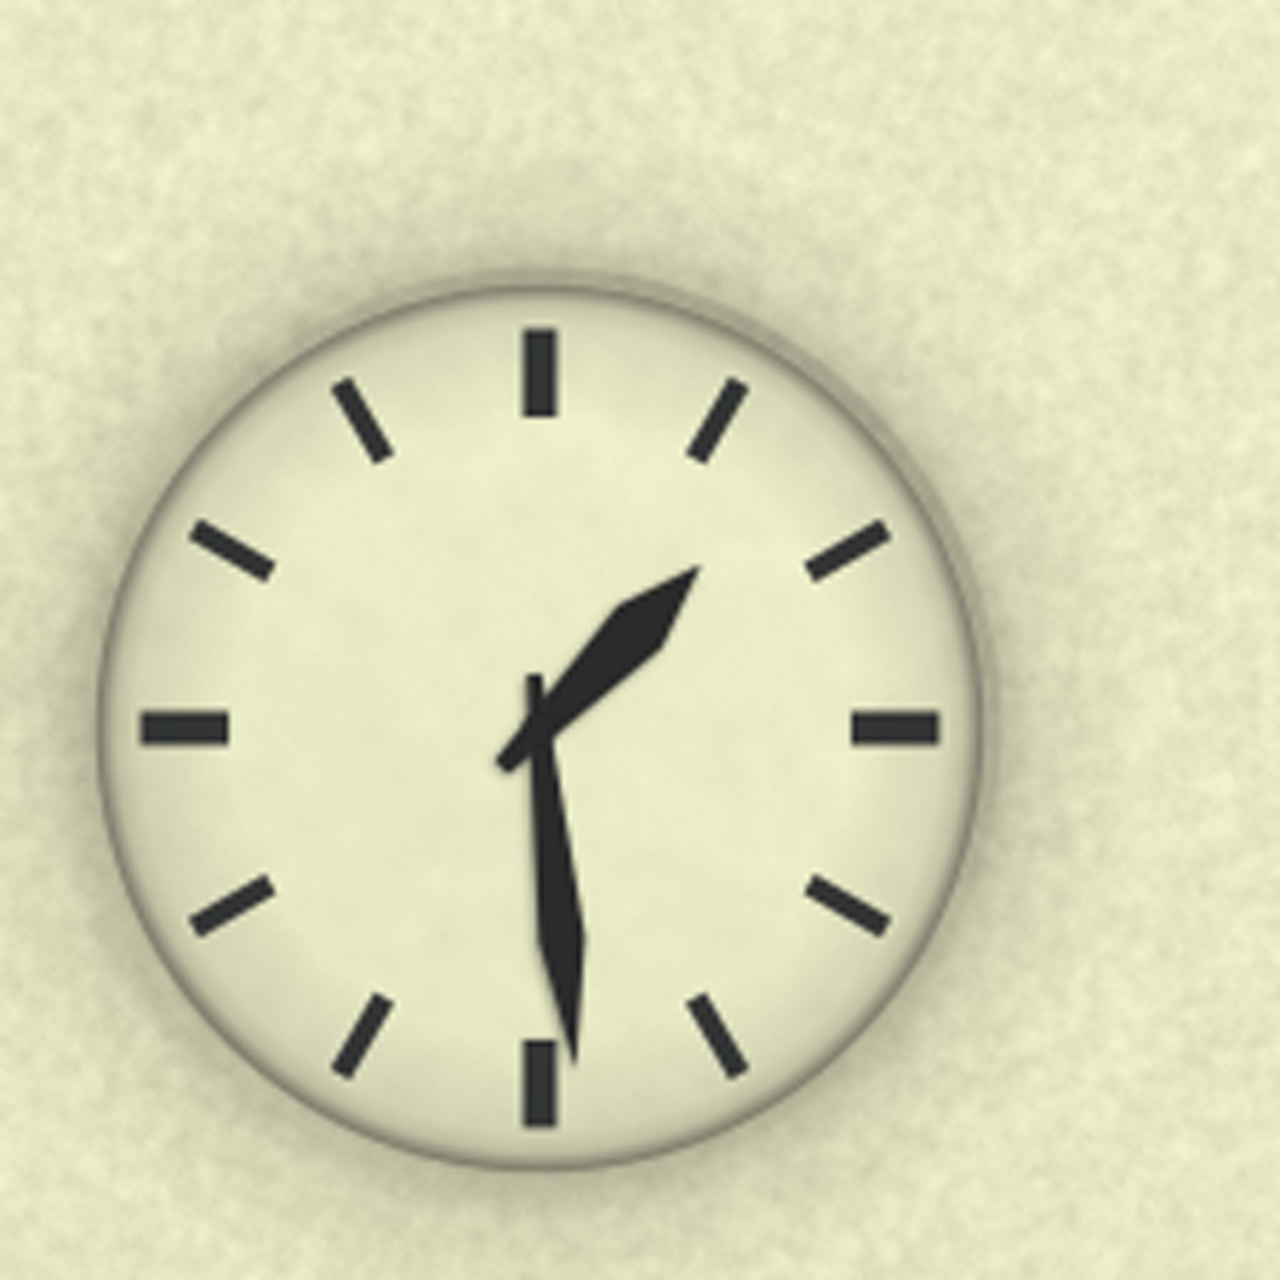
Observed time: 1.29
